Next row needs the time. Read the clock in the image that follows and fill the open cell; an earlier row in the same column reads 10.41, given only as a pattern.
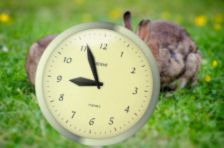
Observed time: 8.56
